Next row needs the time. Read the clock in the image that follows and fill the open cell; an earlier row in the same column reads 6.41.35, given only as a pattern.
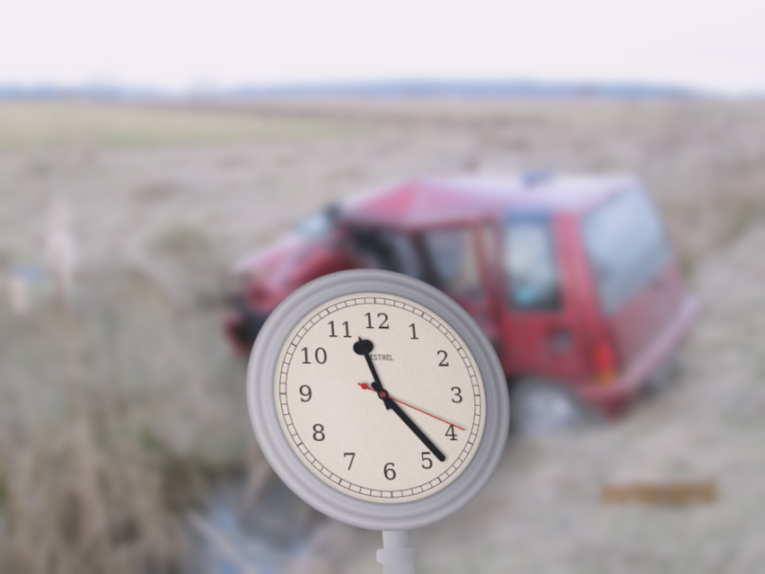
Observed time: 11.23.19
